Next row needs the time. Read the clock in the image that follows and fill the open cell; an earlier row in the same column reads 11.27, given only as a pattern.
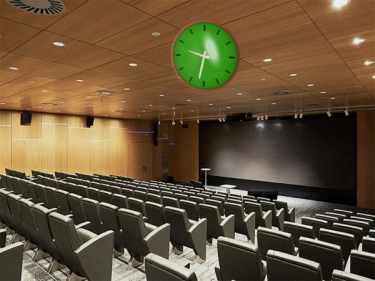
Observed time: 9.32
